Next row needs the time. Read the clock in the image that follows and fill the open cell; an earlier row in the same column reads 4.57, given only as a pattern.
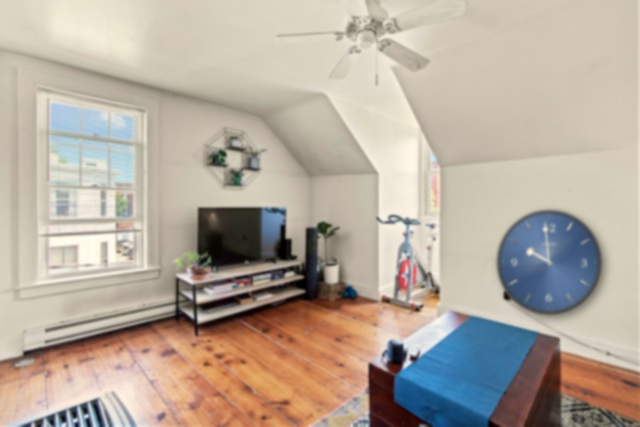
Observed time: 9.59
